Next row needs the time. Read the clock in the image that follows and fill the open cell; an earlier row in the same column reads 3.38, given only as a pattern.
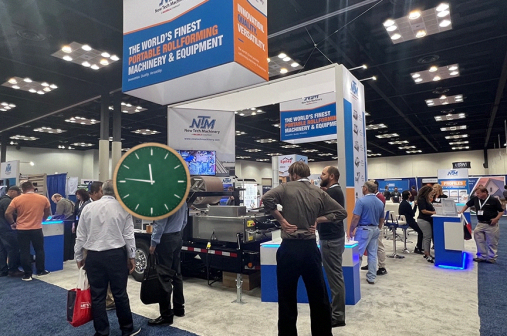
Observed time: 11.46
